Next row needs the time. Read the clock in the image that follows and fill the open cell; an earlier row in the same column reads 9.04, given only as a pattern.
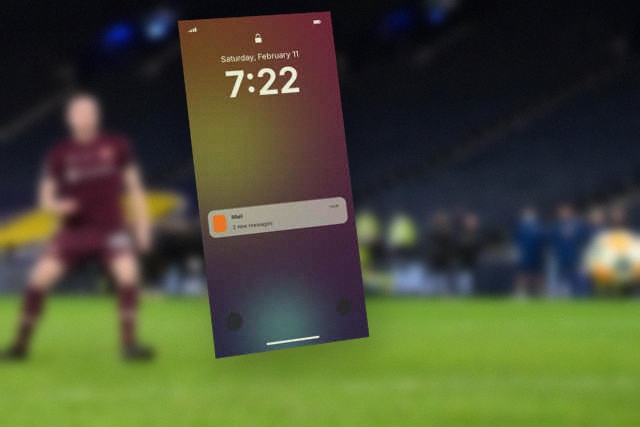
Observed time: 7.22
